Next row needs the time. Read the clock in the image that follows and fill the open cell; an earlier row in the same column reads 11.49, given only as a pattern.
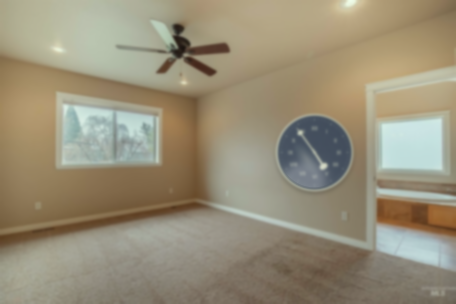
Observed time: 4.54
